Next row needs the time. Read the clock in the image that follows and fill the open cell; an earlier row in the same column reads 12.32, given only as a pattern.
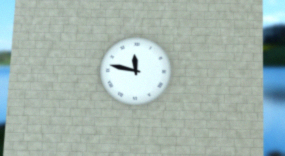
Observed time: 11.47
